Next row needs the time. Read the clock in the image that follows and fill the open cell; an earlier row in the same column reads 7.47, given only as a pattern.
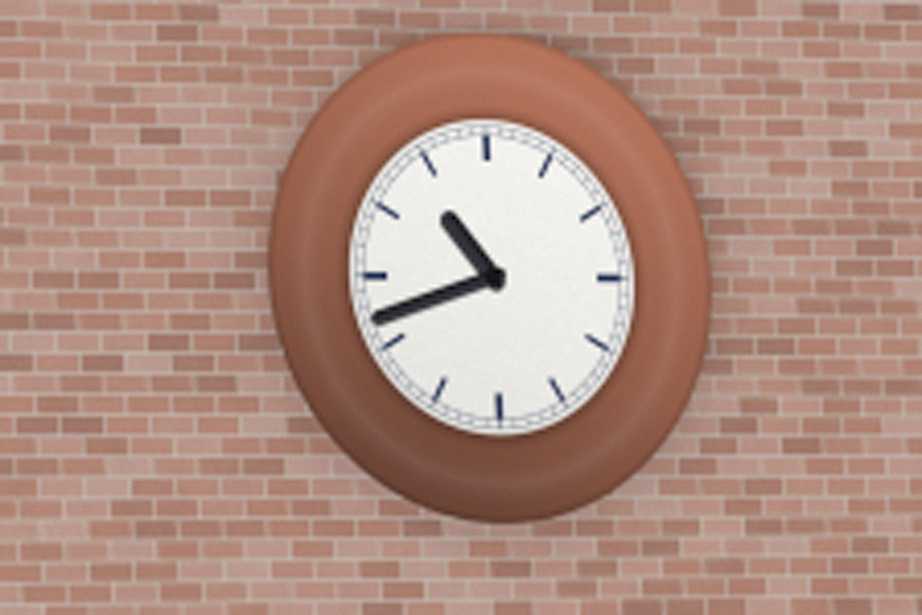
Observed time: 10.42
